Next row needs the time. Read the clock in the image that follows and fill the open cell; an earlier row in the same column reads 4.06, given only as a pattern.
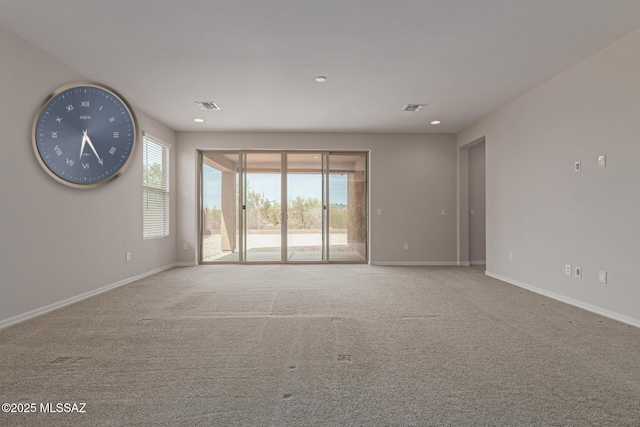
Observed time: 6.25
